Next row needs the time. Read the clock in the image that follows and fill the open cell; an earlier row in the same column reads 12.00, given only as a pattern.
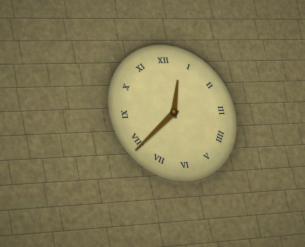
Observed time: 12.39
